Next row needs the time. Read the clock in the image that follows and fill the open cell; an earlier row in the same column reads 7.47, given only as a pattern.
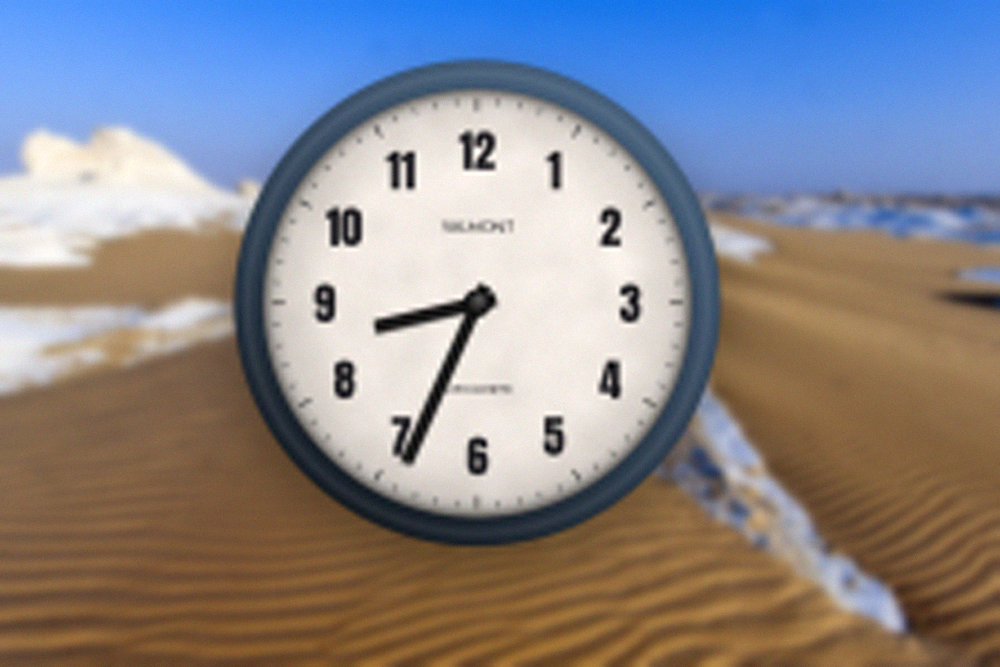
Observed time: 8.34
